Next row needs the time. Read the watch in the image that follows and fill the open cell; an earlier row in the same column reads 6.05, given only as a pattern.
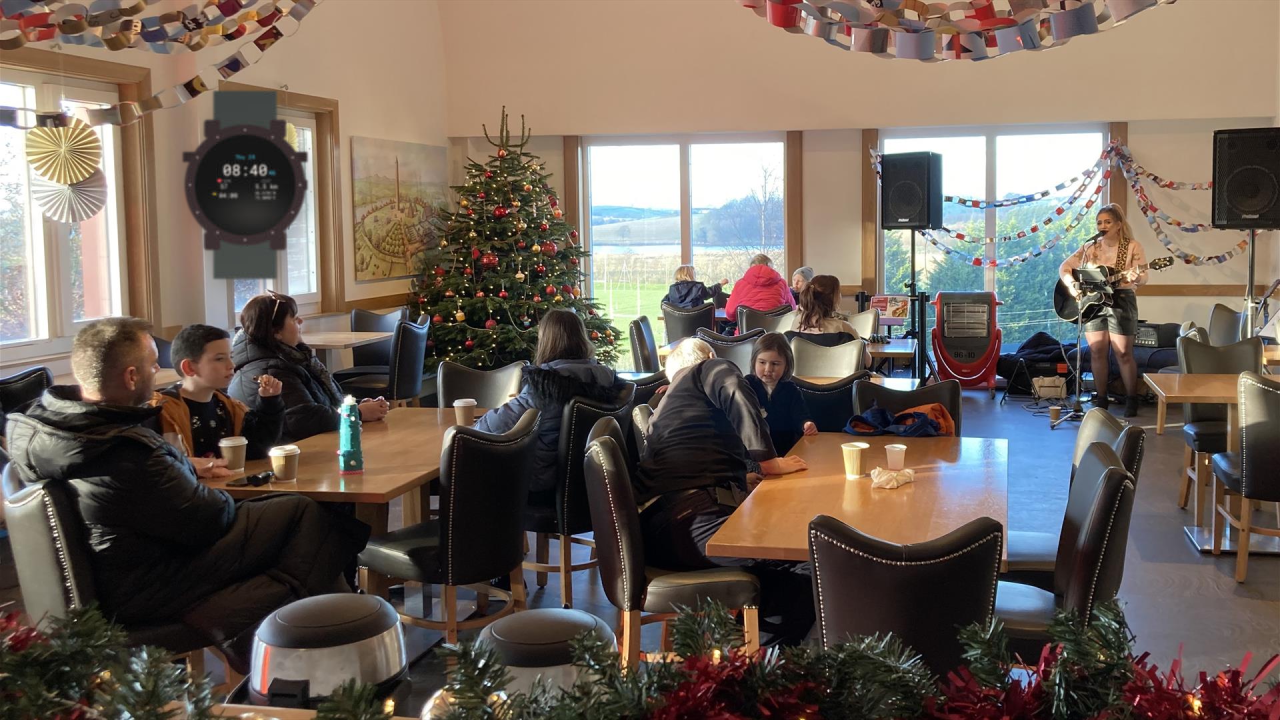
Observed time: 8.40
